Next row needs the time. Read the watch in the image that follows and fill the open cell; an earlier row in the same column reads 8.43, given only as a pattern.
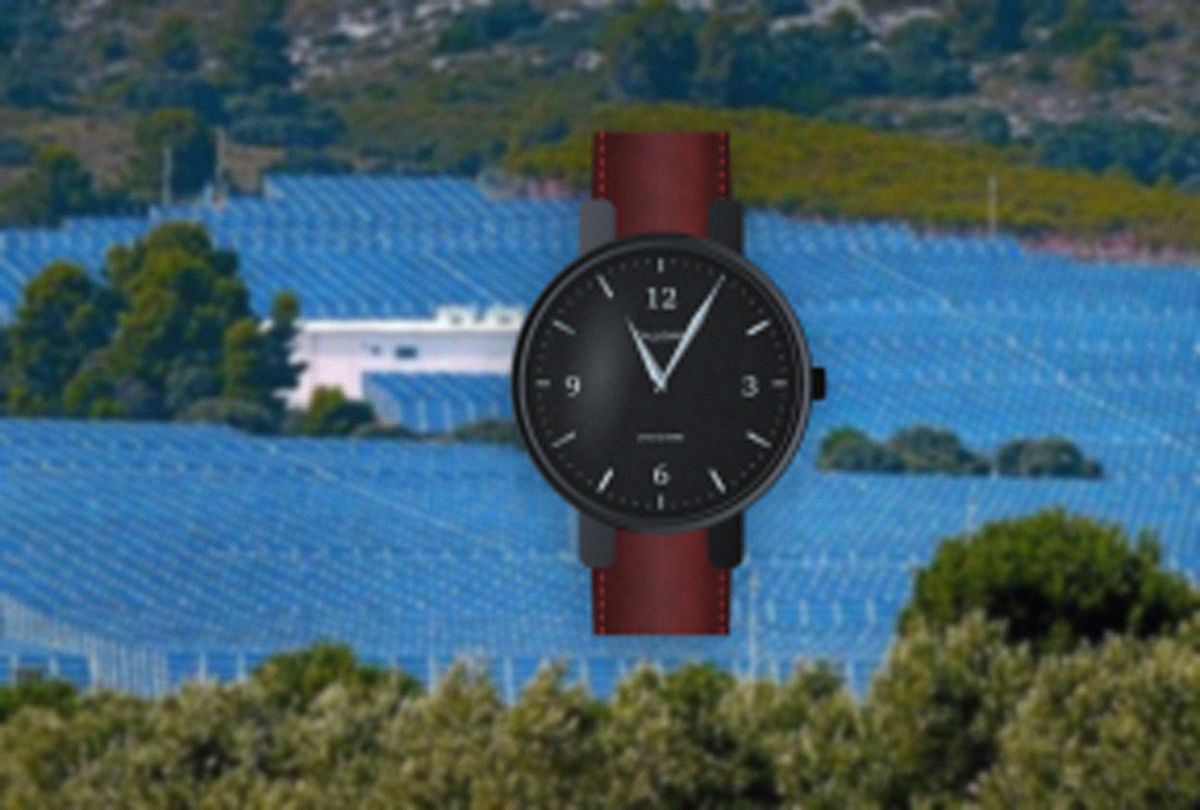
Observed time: 11.05
